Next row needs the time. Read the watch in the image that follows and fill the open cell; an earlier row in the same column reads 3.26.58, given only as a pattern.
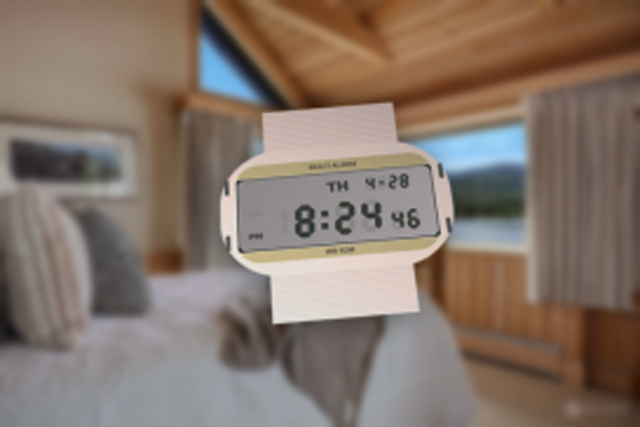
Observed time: 8.24.46
